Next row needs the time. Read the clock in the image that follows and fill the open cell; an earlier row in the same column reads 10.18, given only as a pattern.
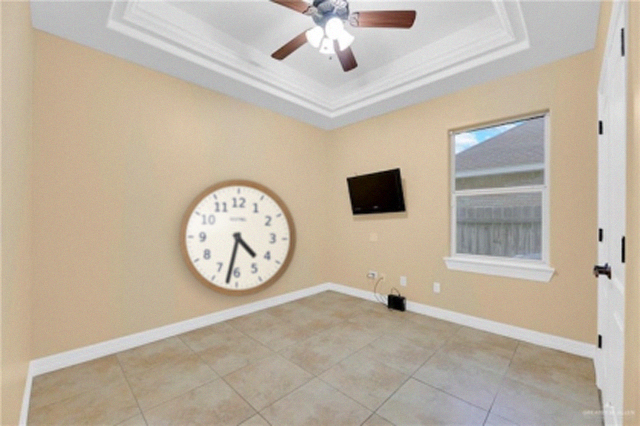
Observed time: 4.32
